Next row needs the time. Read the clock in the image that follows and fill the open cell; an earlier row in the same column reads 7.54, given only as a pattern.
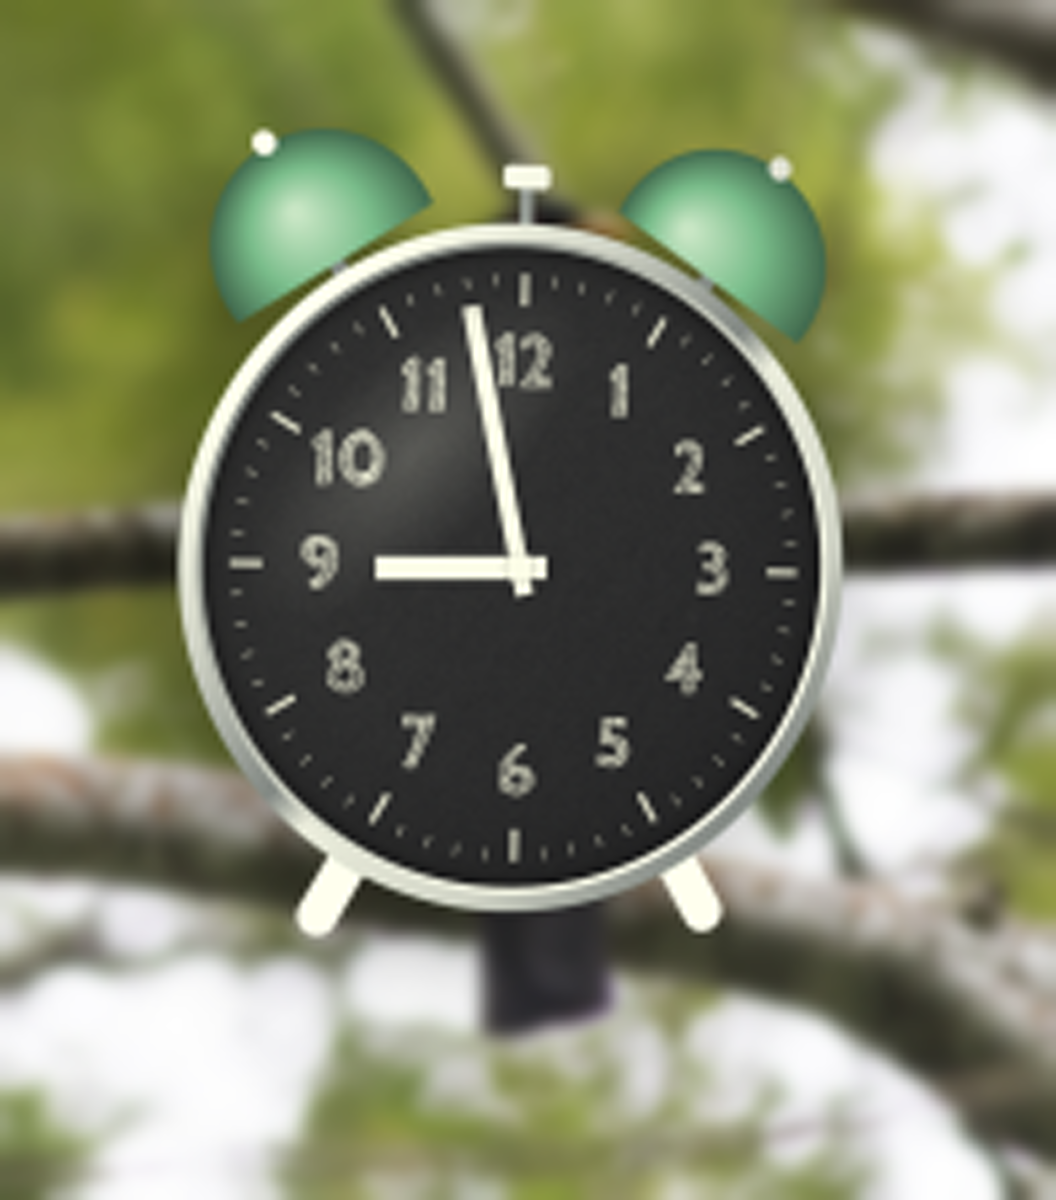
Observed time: 8.58
